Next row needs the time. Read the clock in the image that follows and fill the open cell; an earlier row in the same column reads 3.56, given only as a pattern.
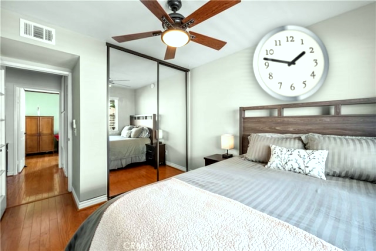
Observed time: 1.47
